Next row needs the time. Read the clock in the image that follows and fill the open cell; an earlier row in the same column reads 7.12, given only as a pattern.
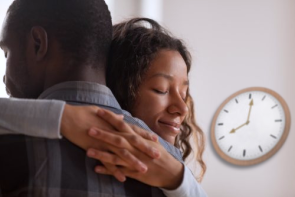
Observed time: 8.01
